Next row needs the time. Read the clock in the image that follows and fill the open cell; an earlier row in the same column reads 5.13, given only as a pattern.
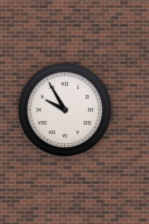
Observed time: 9.55
